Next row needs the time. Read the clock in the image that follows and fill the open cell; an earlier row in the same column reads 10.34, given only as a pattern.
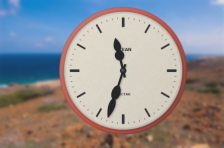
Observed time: 11.33
